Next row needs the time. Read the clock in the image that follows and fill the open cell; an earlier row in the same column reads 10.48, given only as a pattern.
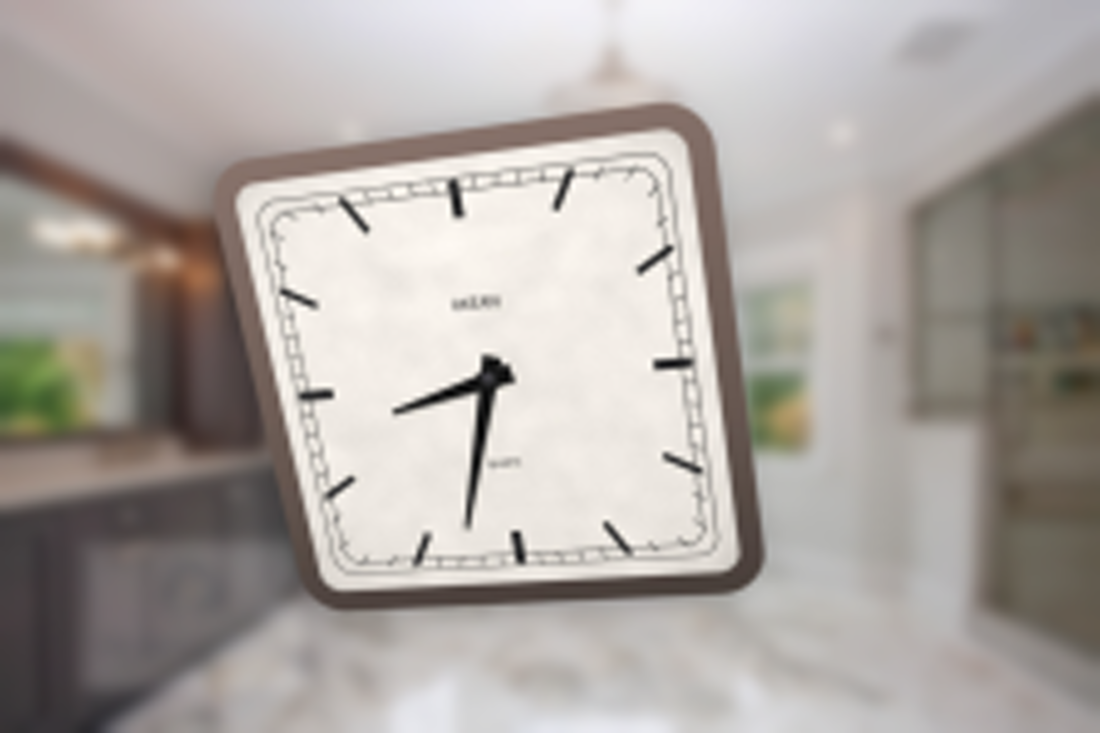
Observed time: 8.33
